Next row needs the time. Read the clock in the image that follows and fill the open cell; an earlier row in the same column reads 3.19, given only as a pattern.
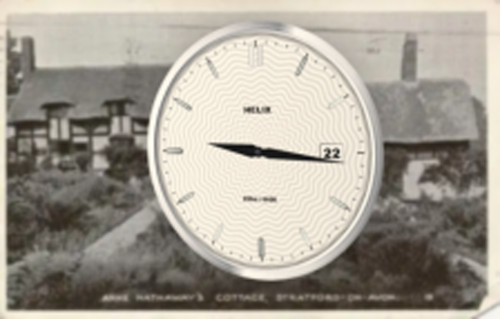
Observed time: 9.16
